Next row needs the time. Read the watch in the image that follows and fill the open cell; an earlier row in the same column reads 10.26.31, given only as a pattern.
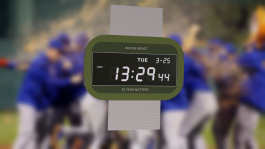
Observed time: 13.29.44
